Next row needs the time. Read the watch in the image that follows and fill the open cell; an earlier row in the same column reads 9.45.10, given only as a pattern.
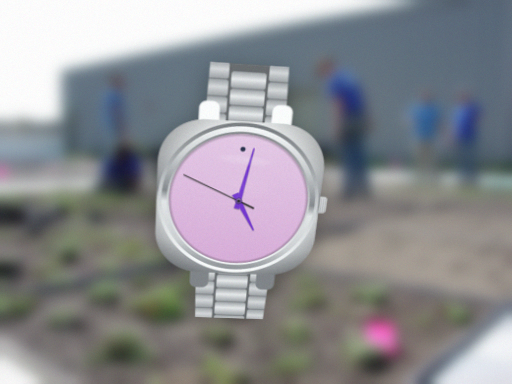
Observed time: 5.01.49
